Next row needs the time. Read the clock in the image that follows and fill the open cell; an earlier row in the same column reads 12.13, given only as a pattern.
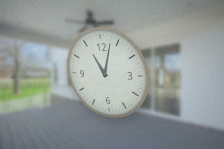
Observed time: 11.03
